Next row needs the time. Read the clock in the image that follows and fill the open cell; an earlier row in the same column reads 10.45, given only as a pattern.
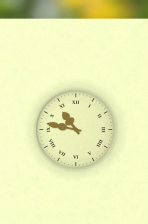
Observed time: 10.47
